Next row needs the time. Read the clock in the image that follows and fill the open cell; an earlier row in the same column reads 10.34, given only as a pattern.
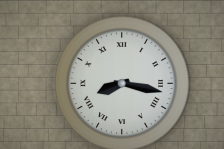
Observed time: 8.17
